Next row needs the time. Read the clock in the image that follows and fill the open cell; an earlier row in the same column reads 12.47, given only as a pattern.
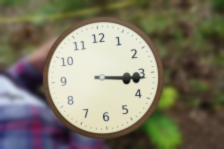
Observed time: 3.16
